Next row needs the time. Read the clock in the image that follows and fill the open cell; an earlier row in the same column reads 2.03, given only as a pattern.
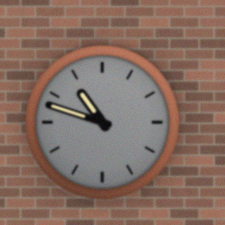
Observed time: 10.48
